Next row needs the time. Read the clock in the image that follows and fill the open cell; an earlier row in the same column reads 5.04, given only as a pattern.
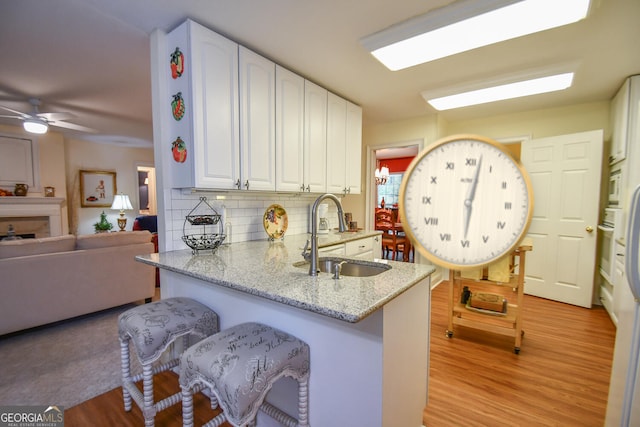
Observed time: 6.02
